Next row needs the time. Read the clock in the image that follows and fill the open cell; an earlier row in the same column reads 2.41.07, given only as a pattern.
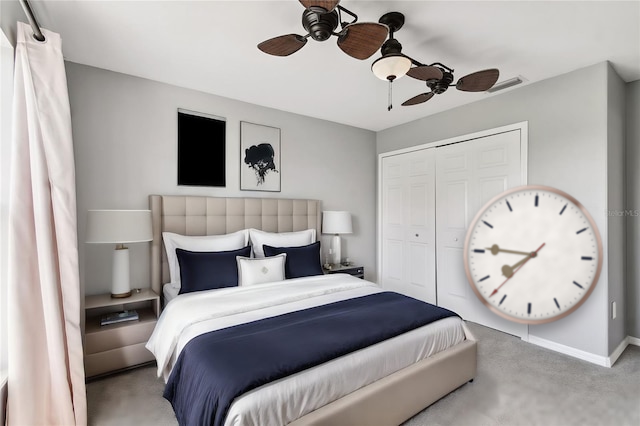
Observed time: 7.45.37
